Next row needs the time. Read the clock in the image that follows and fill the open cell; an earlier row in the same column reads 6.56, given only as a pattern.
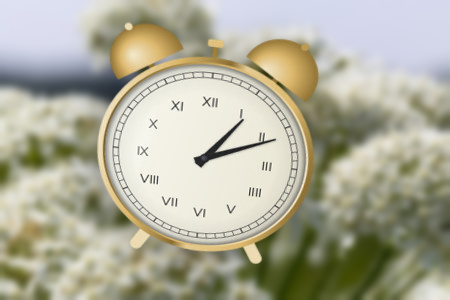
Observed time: 1.11
